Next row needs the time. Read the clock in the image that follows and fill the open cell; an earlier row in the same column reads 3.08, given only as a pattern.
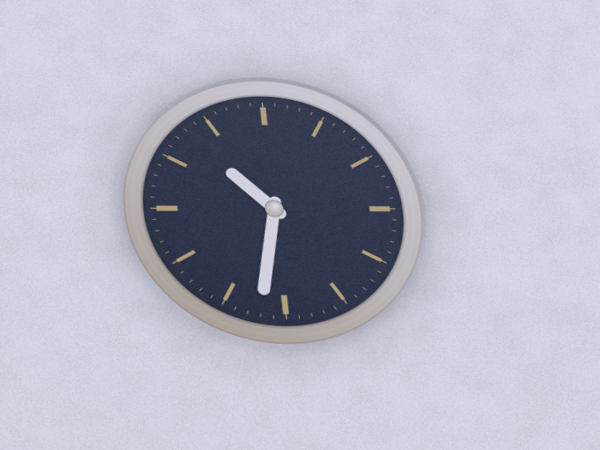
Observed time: 10.32
